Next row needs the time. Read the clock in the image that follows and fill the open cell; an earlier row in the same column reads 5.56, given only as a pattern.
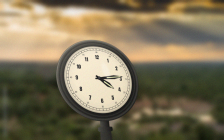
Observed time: 4.14
